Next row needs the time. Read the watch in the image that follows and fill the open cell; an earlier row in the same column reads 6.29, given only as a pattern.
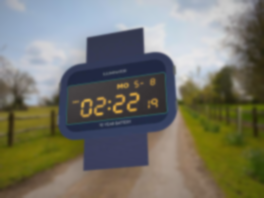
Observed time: 2.22
